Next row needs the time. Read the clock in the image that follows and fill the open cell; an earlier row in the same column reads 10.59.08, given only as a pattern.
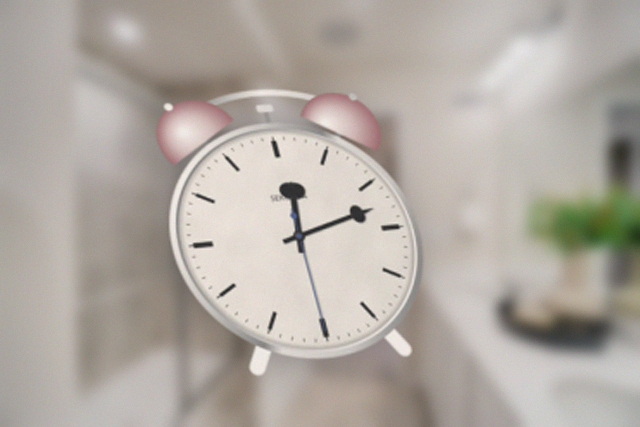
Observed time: 12.12.30
